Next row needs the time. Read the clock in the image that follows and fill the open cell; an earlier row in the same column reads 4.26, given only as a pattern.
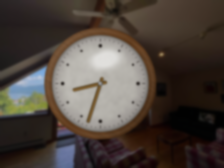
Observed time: 8.33
